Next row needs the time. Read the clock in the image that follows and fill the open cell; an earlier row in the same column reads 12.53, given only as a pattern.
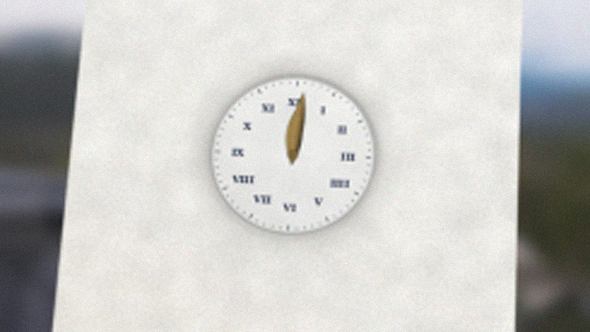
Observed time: 12.01
